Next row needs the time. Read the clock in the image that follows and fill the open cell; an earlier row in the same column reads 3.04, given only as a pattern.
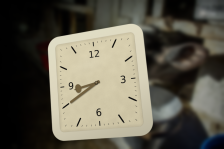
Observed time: 8.40
